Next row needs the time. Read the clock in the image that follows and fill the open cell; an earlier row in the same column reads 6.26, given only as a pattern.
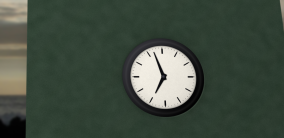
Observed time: 6.57
